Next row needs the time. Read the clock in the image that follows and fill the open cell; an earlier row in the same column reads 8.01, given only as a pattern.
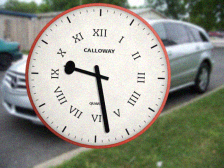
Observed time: 9.28
